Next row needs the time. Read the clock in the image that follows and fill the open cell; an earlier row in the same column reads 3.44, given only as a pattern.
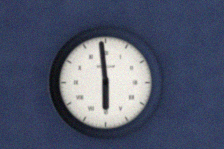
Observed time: 5.59
